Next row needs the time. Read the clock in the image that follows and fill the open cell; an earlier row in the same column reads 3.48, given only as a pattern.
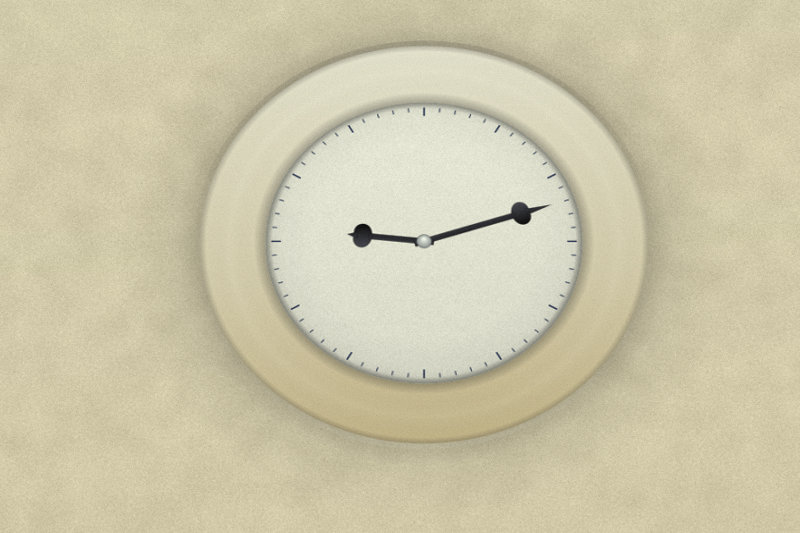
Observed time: 9.12
